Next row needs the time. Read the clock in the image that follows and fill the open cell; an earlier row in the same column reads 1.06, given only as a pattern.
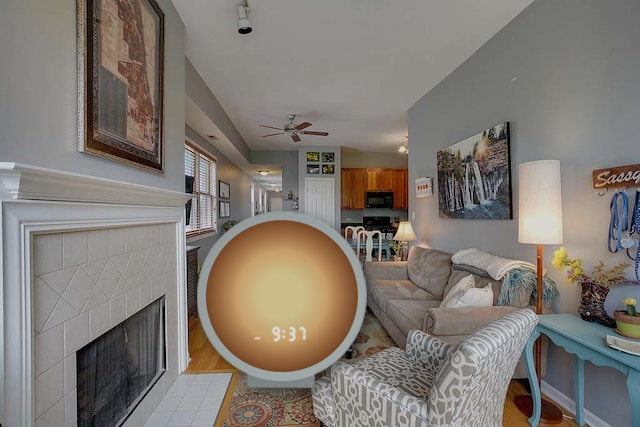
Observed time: 9.37
